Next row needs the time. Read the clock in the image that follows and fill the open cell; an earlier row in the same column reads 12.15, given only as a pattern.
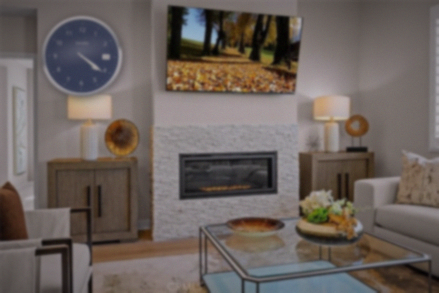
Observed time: 4.21
